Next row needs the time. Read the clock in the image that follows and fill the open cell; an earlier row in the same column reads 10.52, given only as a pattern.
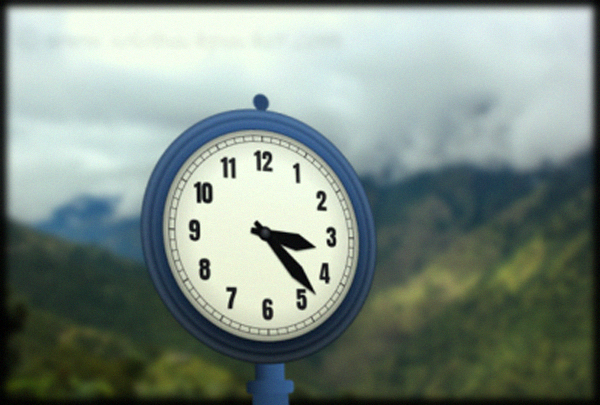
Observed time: 3.23
